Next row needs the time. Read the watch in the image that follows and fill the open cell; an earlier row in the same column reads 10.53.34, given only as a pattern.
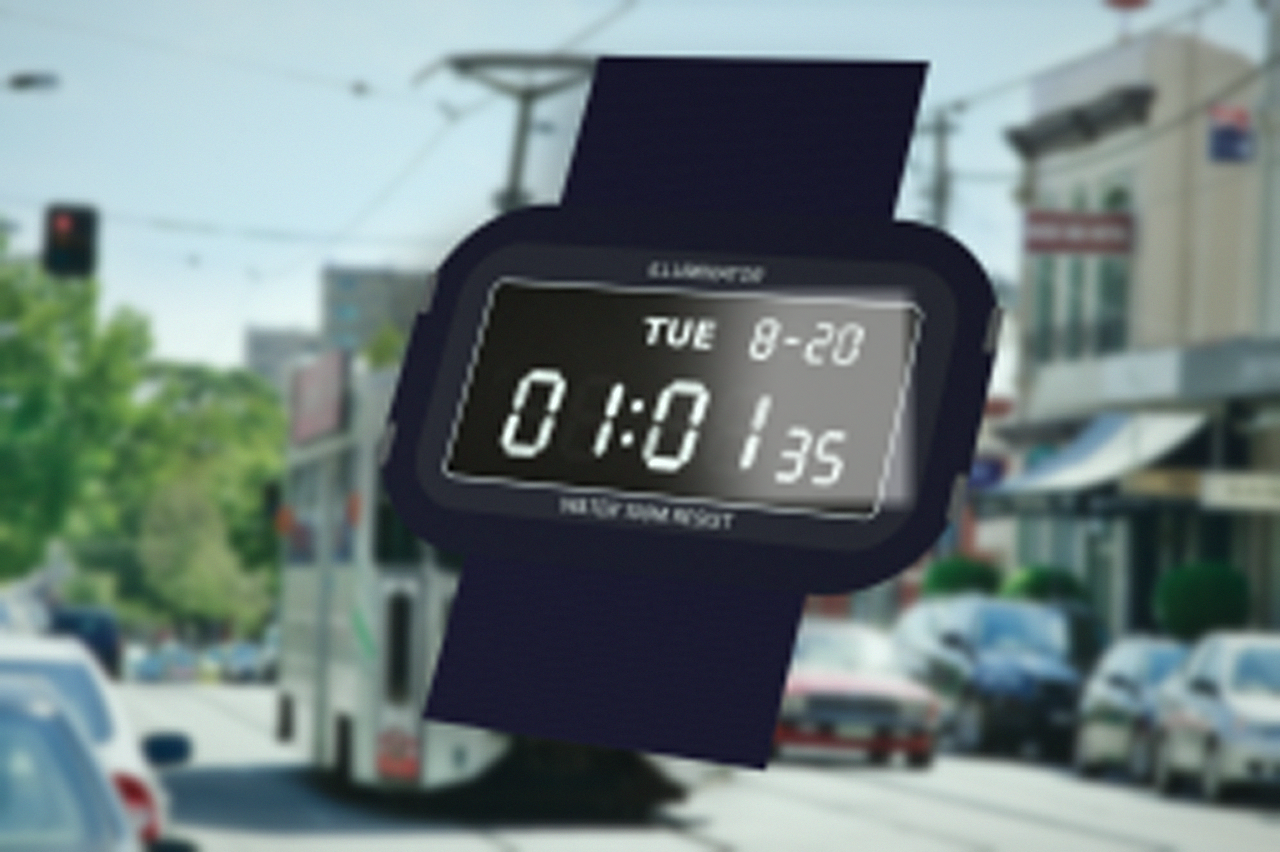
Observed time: 1.01.35
